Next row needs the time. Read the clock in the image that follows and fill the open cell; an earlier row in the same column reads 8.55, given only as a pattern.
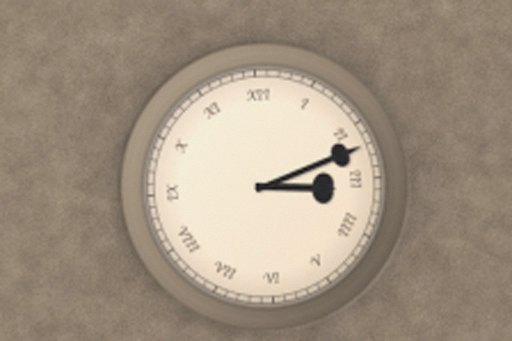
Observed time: 3.12
